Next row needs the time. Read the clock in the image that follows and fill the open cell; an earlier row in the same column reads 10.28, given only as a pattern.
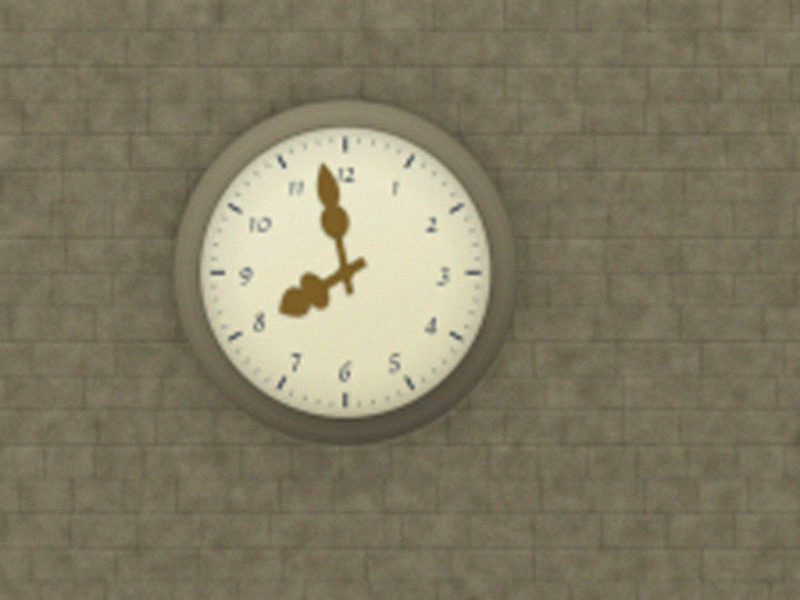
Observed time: 7.58
